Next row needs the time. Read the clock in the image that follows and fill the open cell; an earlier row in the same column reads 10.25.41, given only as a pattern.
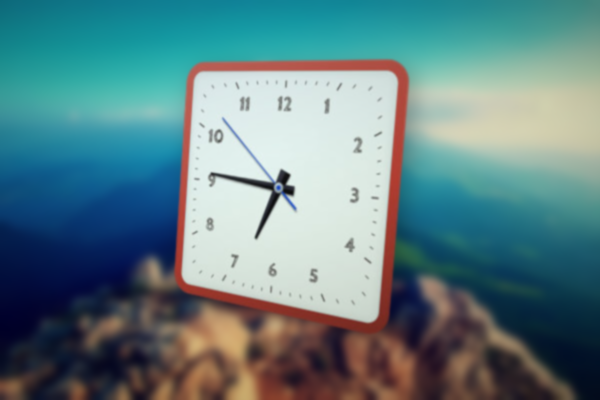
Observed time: 6.45.52
